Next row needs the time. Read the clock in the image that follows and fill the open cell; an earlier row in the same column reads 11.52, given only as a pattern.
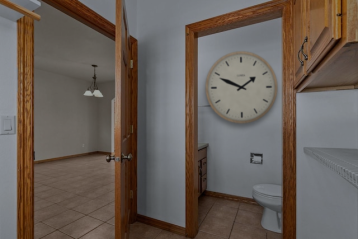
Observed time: 1.49
